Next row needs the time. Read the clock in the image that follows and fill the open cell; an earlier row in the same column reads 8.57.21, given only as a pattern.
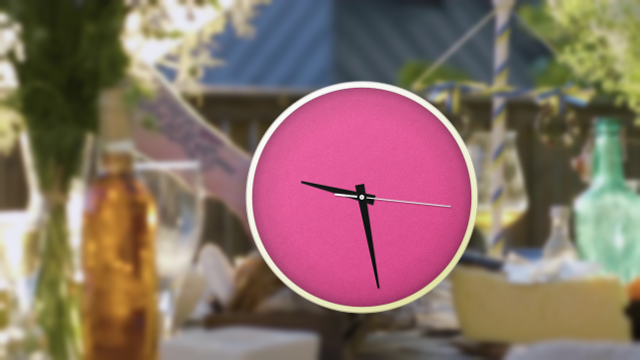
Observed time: 9.28.16
